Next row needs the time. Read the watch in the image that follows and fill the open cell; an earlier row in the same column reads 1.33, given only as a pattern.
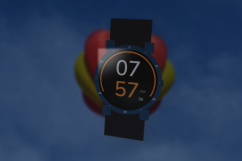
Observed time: 7.57
